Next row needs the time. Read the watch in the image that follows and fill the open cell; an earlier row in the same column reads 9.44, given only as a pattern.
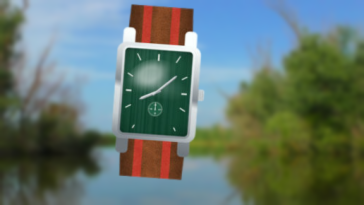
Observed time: 8.08
